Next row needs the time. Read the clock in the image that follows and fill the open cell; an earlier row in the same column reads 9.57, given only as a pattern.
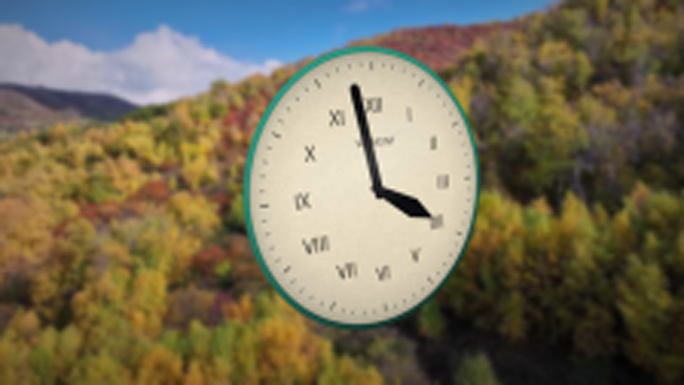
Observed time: 3.58
